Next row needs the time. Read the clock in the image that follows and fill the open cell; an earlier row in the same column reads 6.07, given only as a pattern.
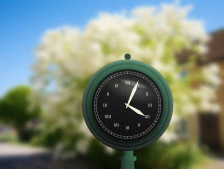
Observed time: 4.04
